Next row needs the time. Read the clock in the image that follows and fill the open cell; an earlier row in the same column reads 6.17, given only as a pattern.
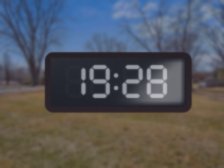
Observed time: 19.28
